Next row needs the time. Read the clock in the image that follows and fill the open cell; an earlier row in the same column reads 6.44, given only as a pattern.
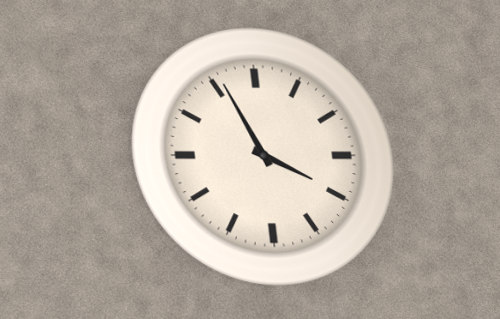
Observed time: 3.56
